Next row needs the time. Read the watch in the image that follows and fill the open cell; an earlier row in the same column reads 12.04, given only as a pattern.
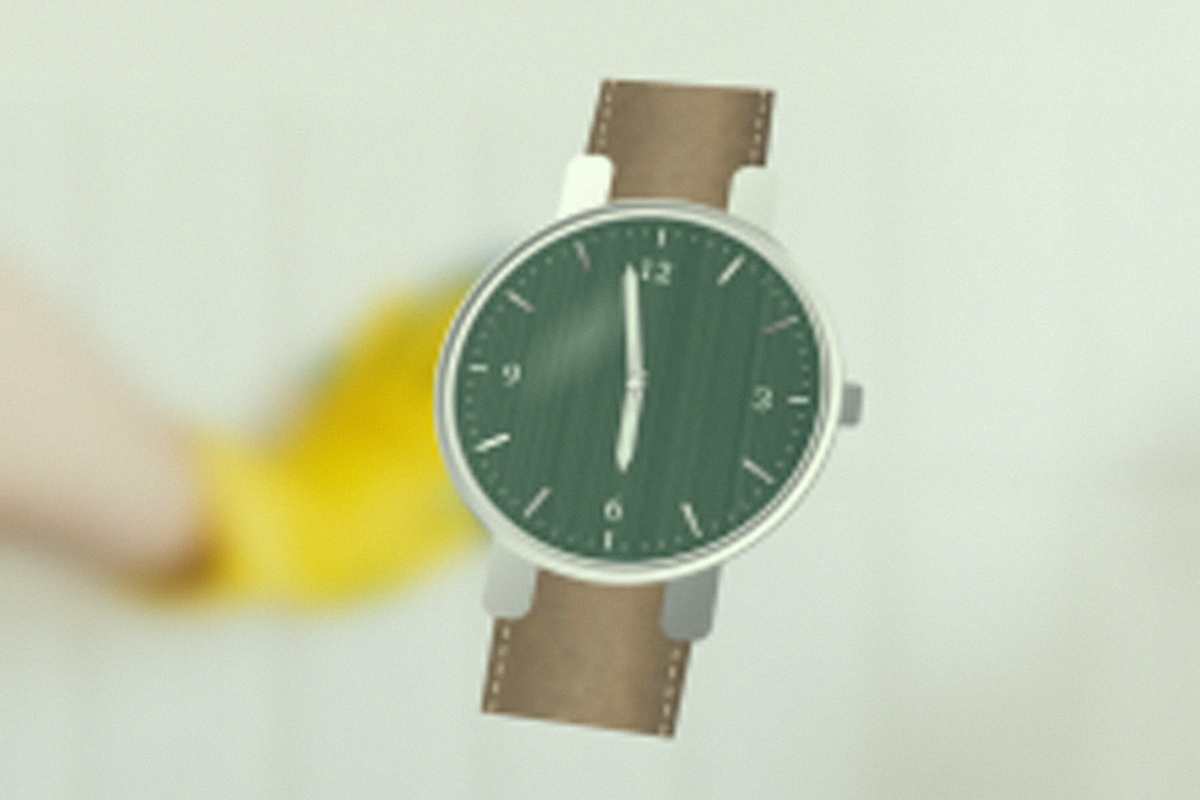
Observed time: 5.58
